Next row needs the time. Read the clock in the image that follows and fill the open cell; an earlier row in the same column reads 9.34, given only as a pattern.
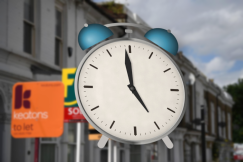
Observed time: 4.59
